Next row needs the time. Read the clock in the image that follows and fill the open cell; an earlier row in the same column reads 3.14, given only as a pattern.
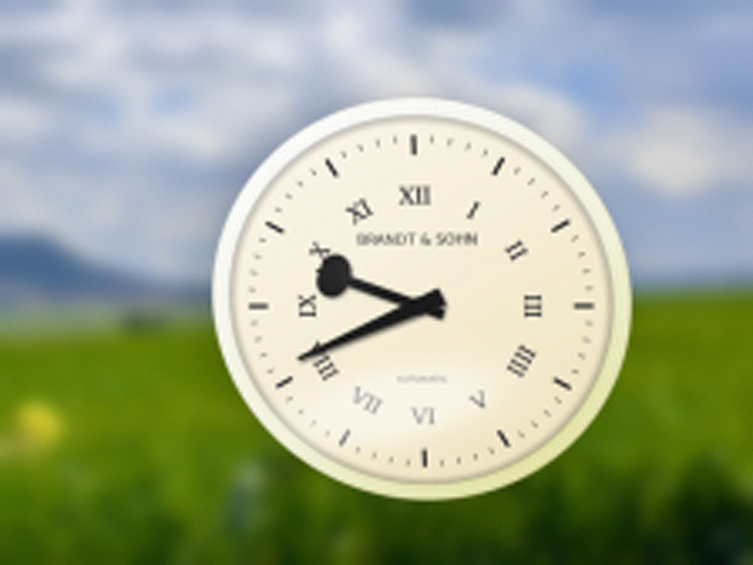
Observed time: 9.41
